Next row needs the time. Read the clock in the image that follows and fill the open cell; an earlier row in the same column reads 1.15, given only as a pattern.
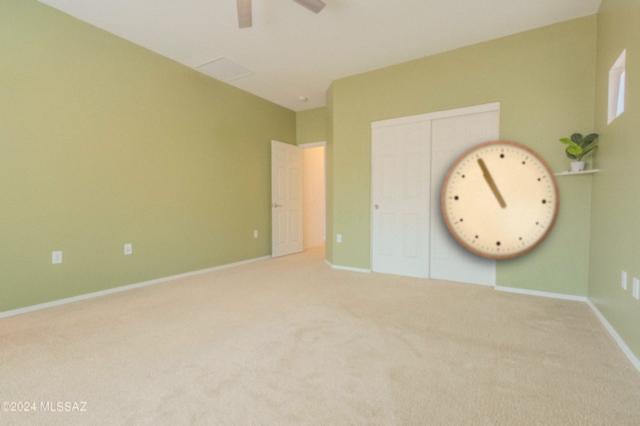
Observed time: 10.55
